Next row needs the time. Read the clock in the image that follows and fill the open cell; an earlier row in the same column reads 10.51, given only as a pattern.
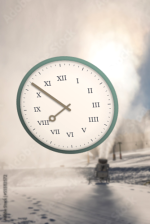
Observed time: 7.52
